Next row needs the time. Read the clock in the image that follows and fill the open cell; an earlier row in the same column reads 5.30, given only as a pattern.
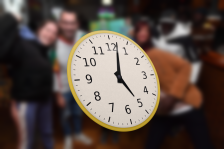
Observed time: 5.02
